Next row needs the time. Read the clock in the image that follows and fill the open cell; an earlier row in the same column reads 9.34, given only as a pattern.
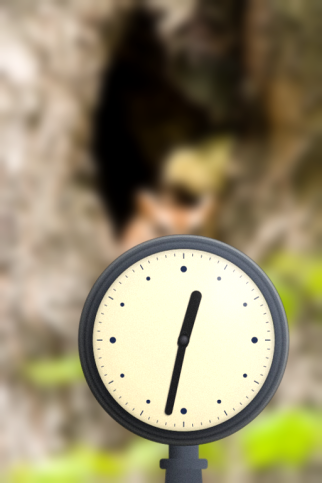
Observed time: 12.32
